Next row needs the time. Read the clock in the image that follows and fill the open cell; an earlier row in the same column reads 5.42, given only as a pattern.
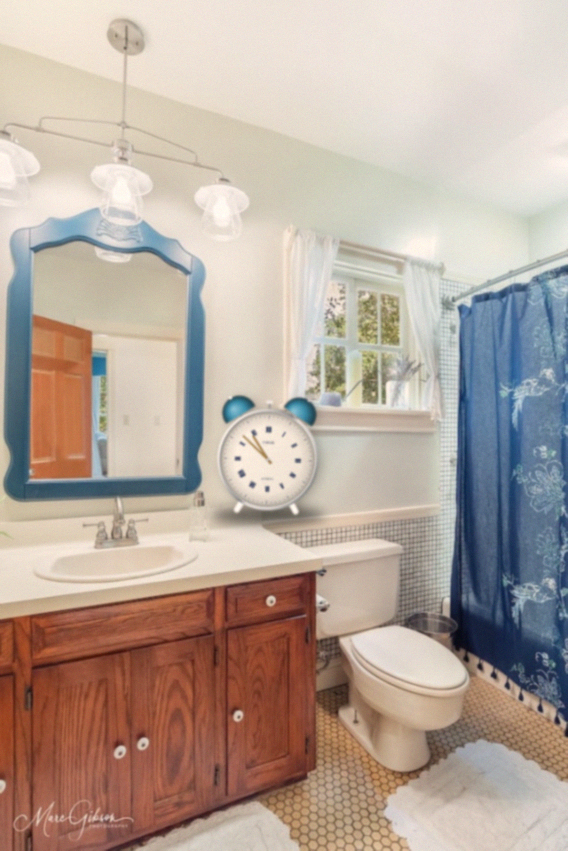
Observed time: 10.52
